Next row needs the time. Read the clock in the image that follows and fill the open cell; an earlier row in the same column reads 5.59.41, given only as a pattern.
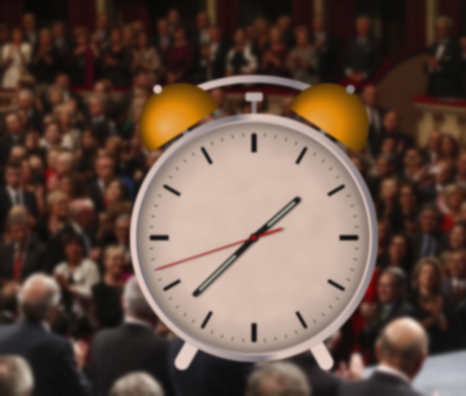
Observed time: 1.37.42
